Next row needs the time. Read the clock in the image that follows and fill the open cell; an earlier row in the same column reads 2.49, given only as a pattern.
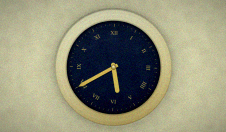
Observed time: 5.40
